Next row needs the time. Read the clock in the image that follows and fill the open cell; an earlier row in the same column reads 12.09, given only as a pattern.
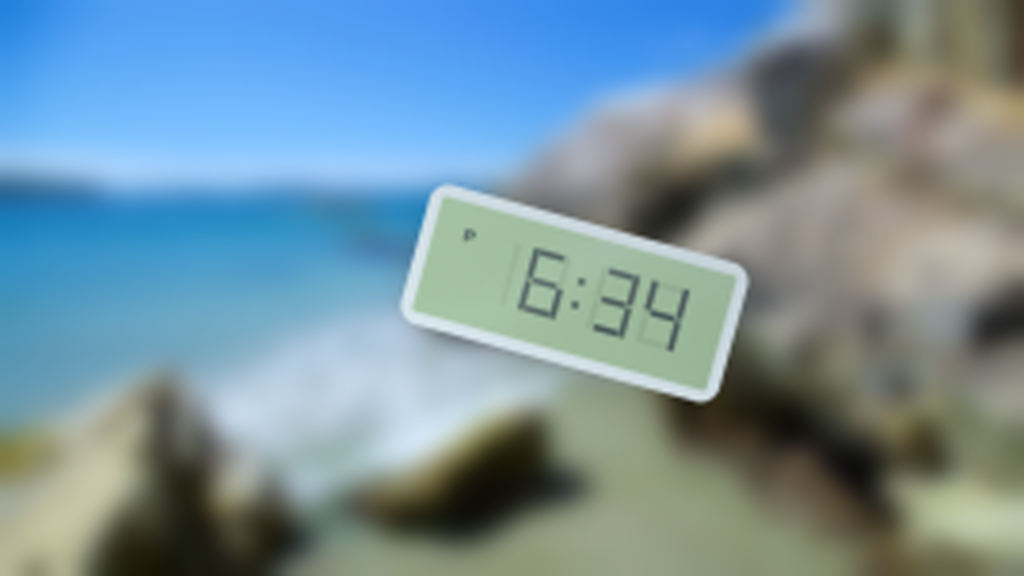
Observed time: 6.34
